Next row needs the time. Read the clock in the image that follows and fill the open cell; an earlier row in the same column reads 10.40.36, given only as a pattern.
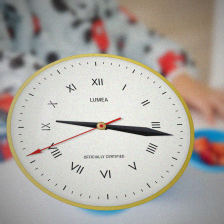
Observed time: 9.16.41
